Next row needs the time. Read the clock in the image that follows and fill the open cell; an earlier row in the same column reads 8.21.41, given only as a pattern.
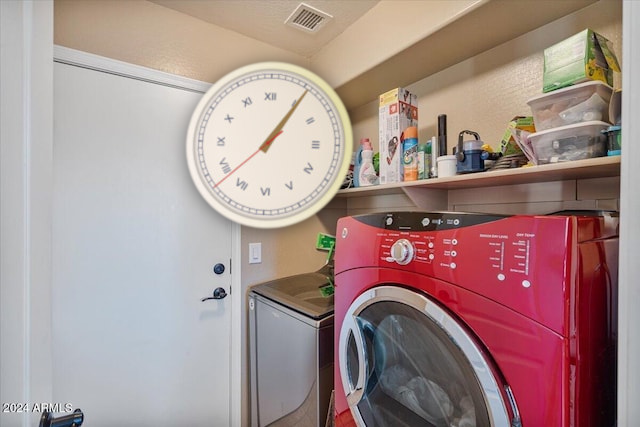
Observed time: 1.05.38
